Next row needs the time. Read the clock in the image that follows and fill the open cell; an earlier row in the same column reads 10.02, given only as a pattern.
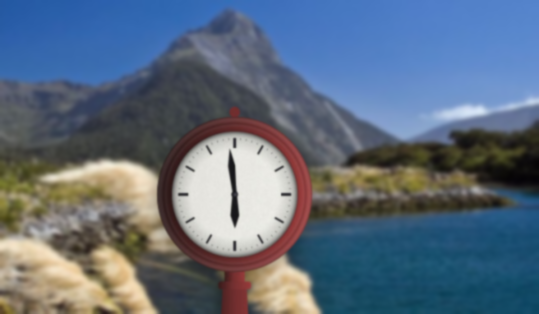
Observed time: 5.59
